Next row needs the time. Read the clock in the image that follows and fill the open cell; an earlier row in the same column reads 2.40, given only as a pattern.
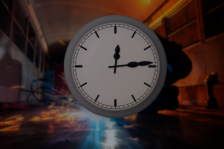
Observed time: 12.14
